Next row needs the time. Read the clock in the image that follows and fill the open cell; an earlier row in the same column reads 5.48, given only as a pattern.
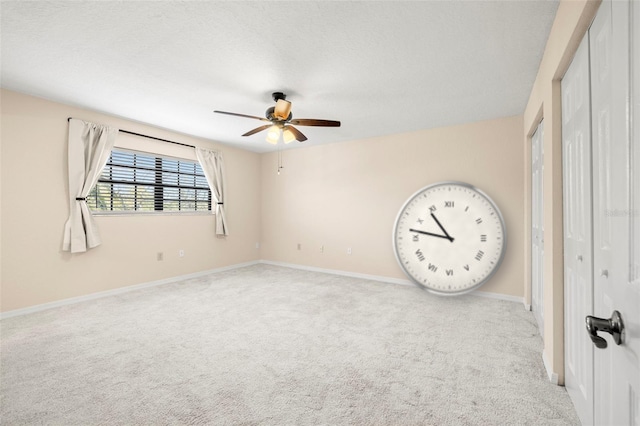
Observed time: 10.47
